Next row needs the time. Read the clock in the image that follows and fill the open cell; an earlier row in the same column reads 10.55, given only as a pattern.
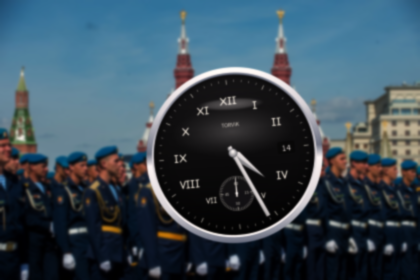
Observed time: 4.26
